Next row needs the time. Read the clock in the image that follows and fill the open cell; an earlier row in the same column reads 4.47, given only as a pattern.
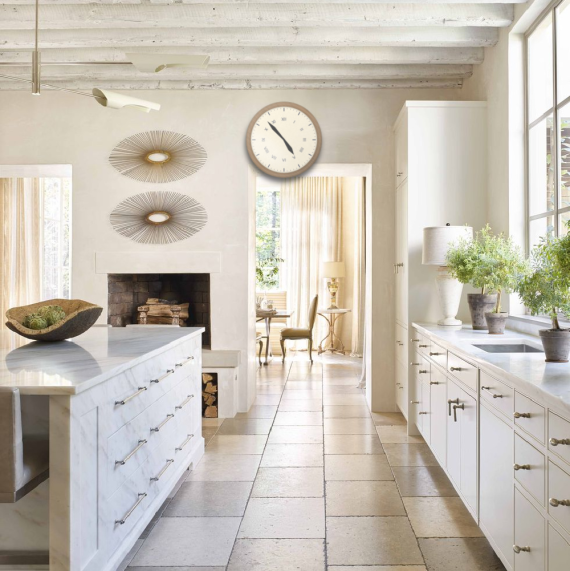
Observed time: 4.53
